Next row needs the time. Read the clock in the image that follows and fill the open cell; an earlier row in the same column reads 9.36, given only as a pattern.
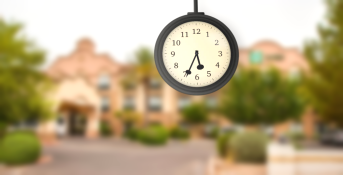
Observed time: 5.34
